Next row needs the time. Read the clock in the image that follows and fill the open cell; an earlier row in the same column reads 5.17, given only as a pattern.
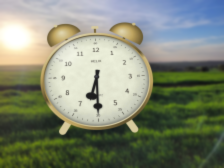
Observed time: 6.30
